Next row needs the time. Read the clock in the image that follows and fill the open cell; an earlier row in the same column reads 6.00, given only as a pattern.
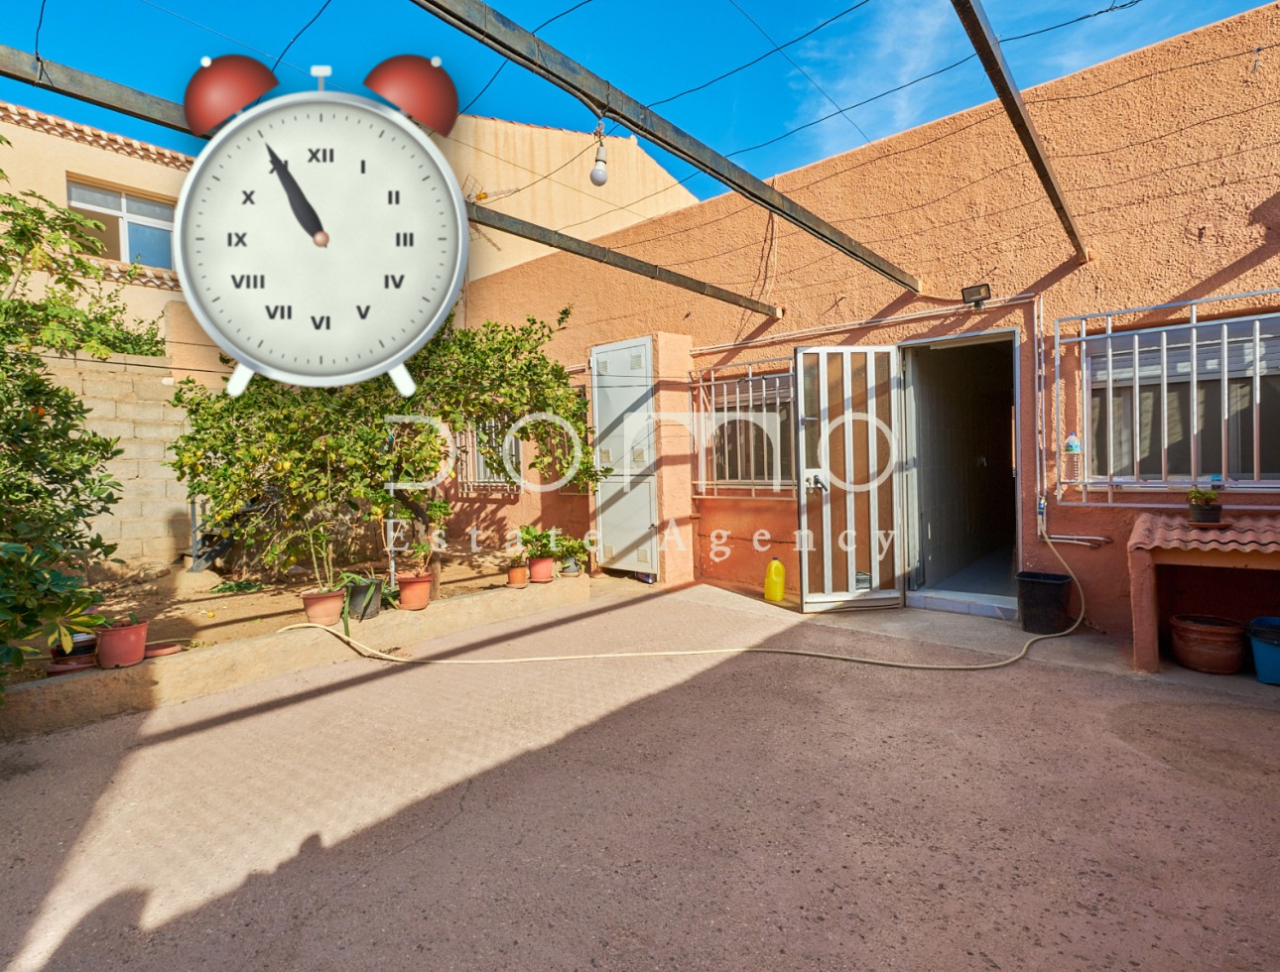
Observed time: 10.55
